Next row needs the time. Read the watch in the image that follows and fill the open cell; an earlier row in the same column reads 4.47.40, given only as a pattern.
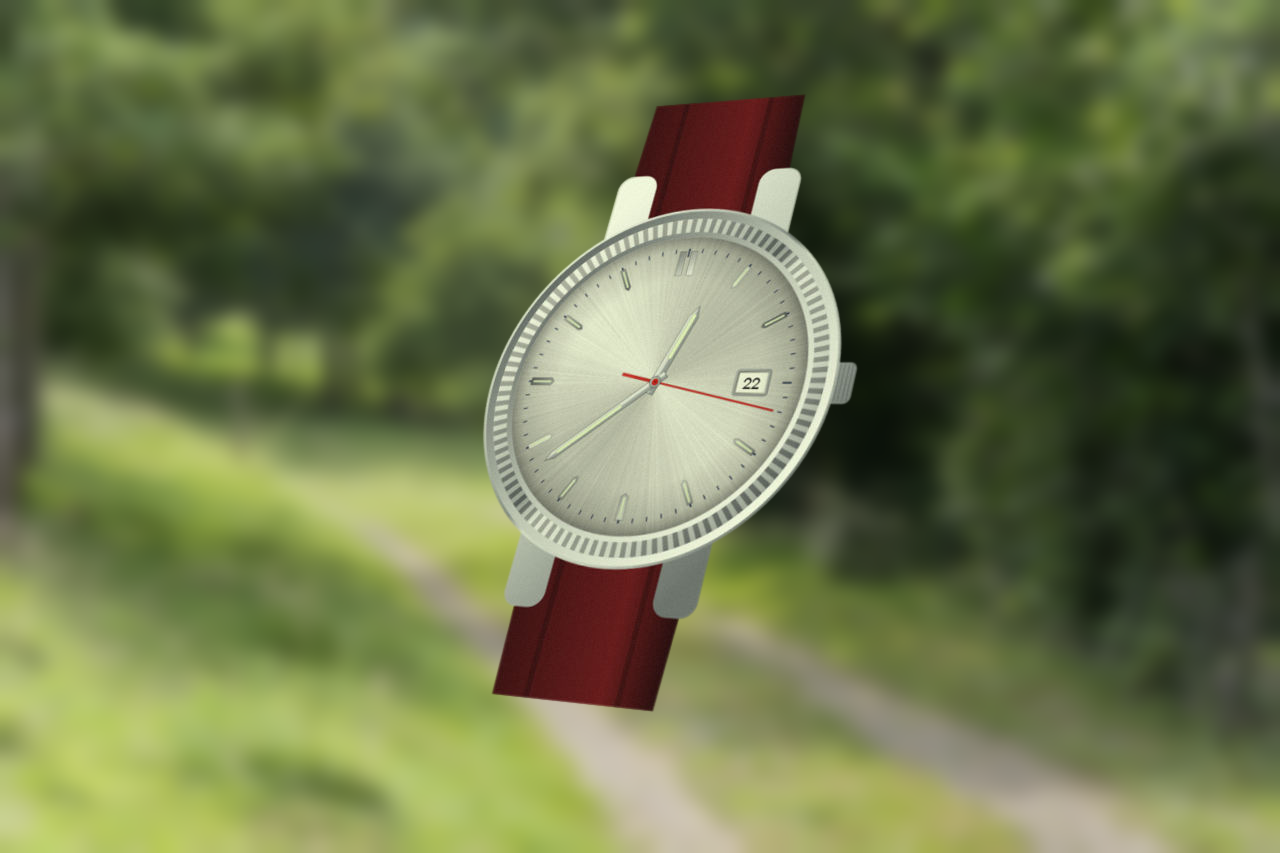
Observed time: 12.38.17
